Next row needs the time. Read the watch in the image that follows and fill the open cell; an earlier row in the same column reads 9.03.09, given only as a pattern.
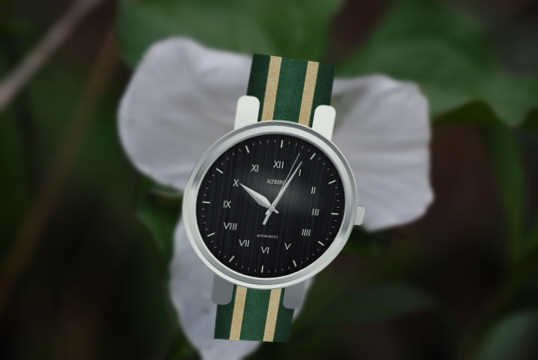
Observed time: 10.04.03
